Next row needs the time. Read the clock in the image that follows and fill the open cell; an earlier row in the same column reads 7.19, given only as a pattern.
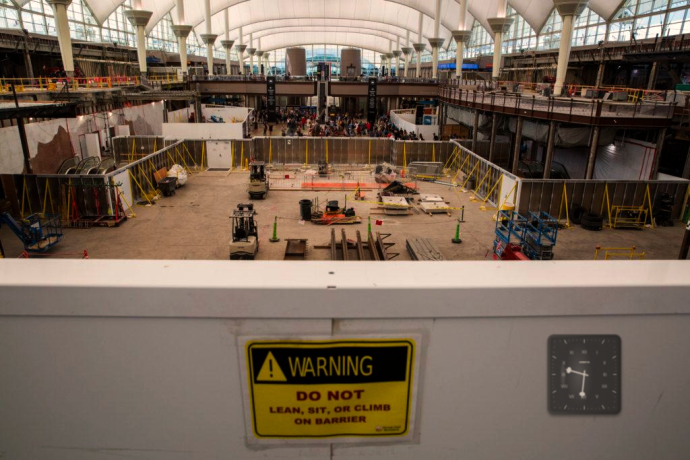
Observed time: 9.31
